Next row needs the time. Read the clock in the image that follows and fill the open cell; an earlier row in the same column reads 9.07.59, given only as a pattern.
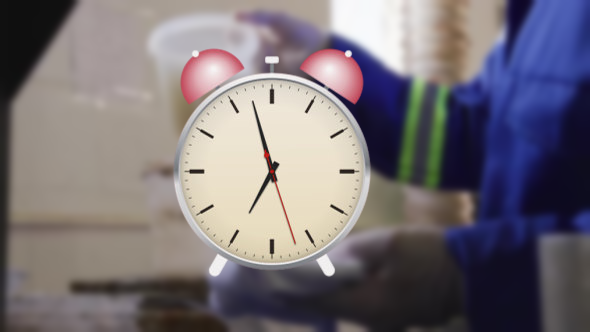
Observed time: 6.57.27
